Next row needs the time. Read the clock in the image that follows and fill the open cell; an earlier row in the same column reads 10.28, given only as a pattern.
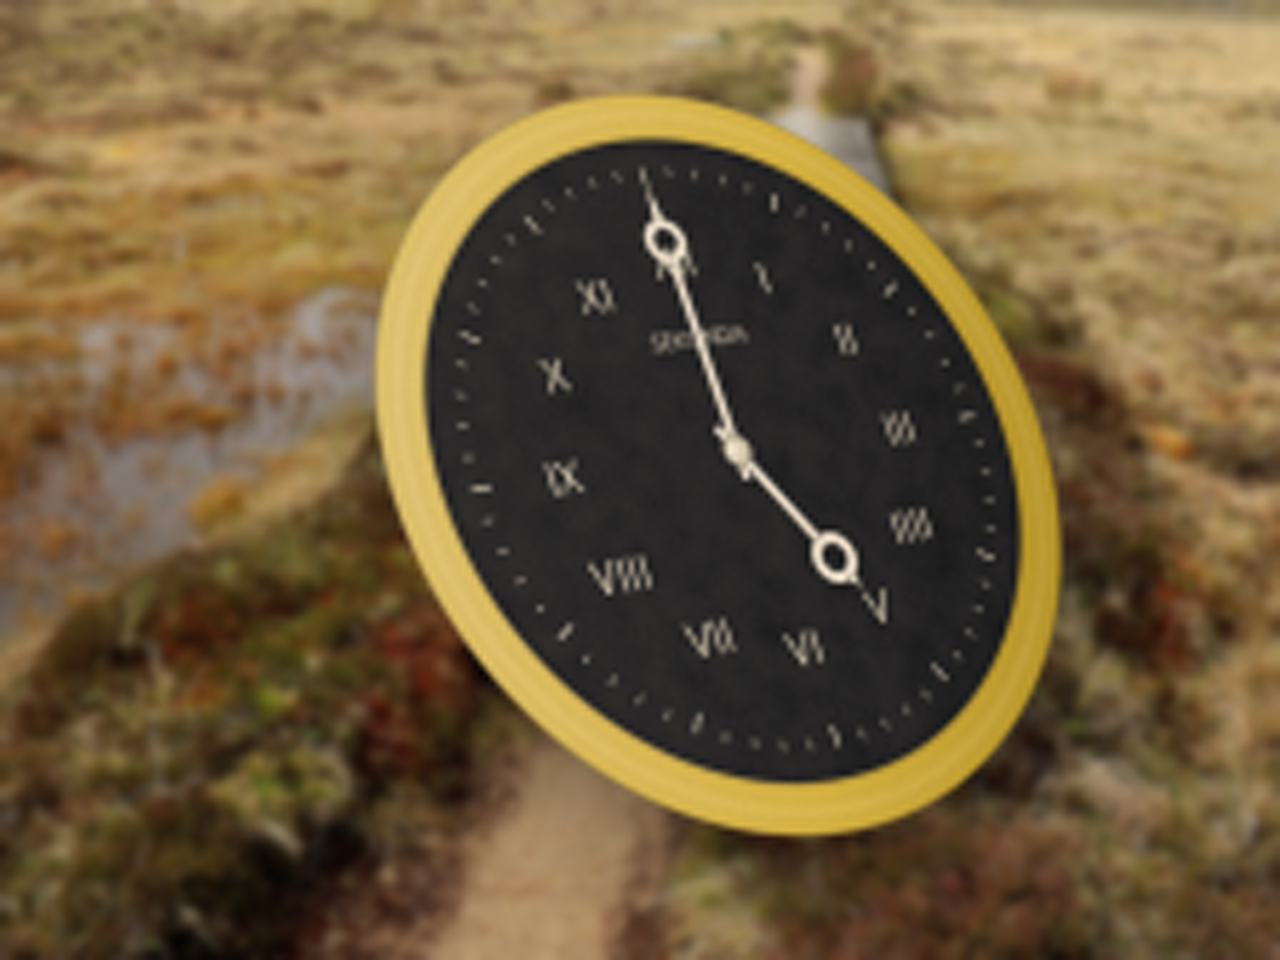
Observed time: 5.00
